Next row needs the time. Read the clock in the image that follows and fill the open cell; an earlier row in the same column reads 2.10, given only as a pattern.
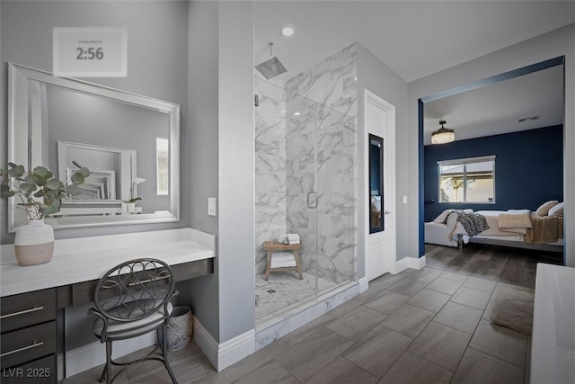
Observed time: 2.56
